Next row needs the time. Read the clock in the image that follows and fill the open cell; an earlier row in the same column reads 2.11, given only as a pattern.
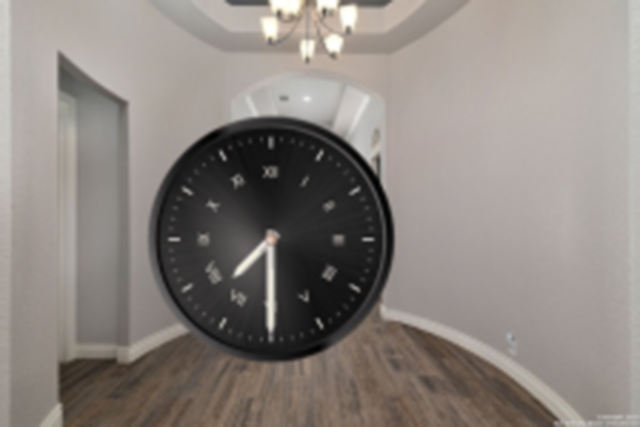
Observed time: 7.30
